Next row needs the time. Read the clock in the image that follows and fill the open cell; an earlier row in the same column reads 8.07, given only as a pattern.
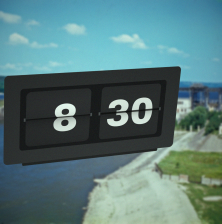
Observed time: 8.30
